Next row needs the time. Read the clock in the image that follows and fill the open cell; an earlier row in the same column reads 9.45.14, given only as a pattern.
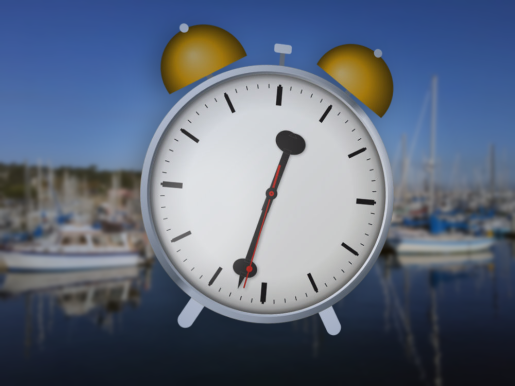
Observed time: 12.32.32
